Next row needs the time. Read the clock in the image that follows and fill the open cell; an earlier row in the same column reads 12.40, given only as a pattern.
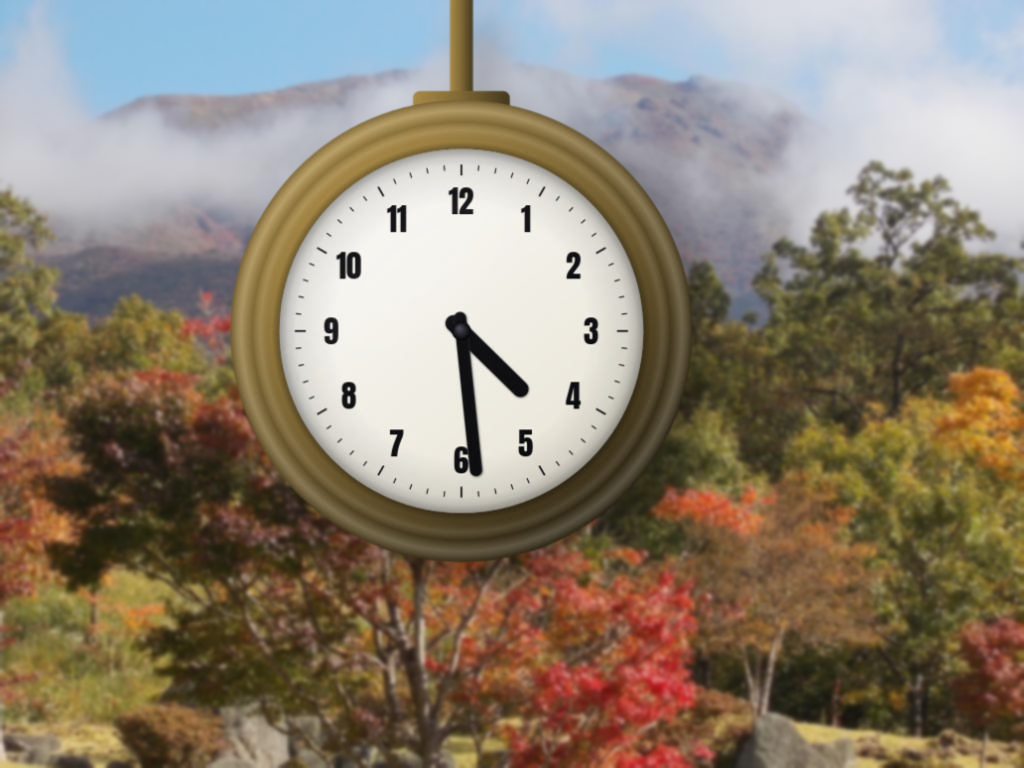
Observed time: 4.29
